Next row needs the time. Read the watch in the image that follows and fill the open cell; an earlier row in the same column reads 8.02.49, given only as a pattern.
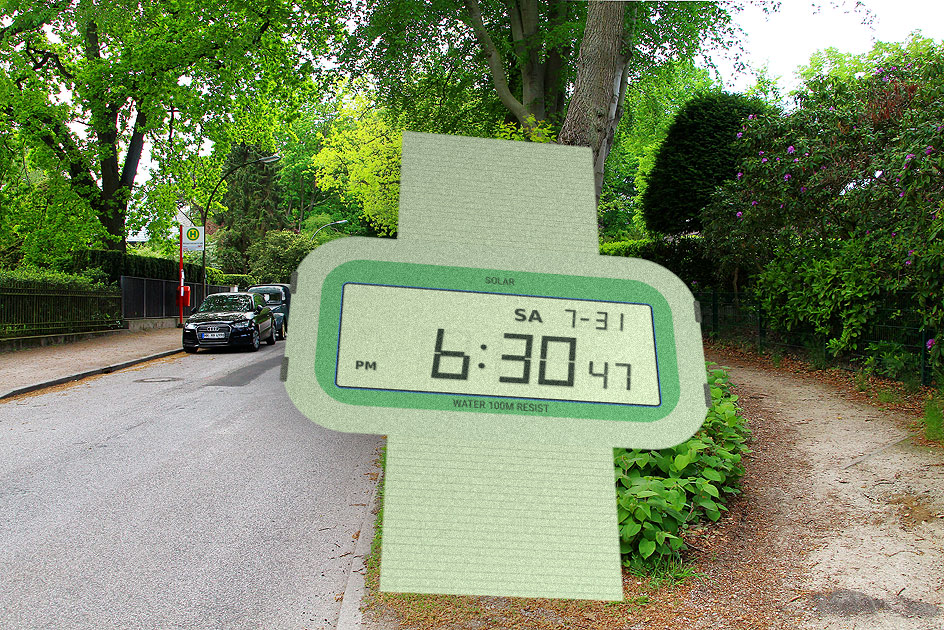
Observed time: 6.30.47
